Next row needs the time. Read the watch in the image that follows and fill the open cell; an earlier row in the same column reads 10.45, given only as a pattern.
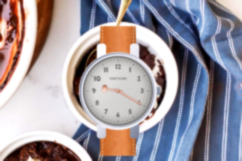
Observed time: 9.20
